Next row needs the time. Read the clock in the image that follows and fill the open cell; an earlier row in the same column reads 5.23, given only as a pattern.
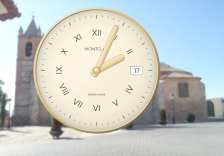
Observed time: 2.04
